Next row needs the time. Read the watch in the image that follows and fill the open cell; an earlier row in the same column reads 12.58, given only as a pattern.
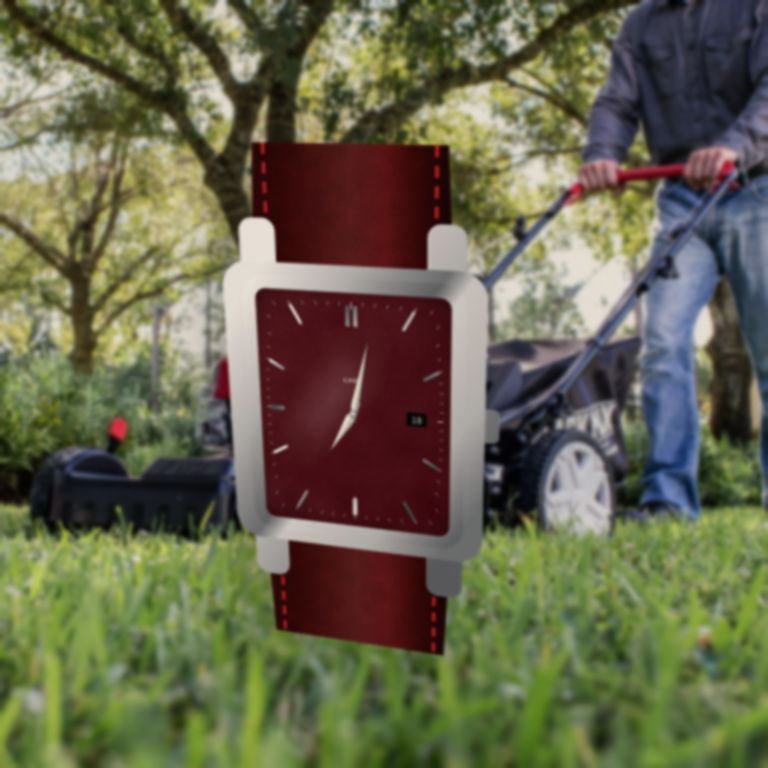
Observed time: 7.02
